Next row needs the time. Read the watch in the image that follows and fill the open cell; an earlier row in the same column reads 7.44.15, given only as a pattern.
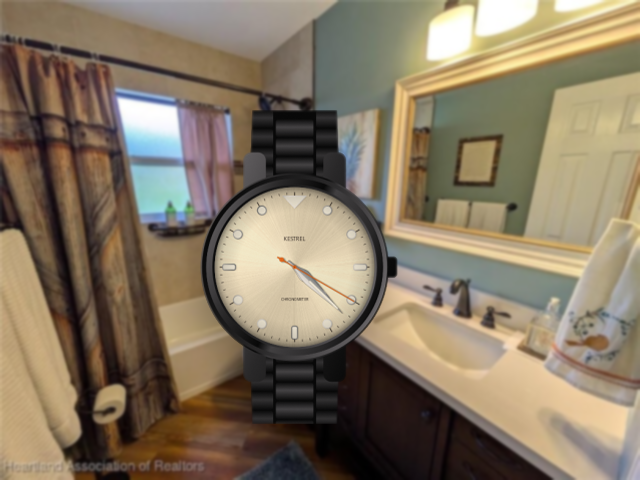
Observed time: 4.22.20
